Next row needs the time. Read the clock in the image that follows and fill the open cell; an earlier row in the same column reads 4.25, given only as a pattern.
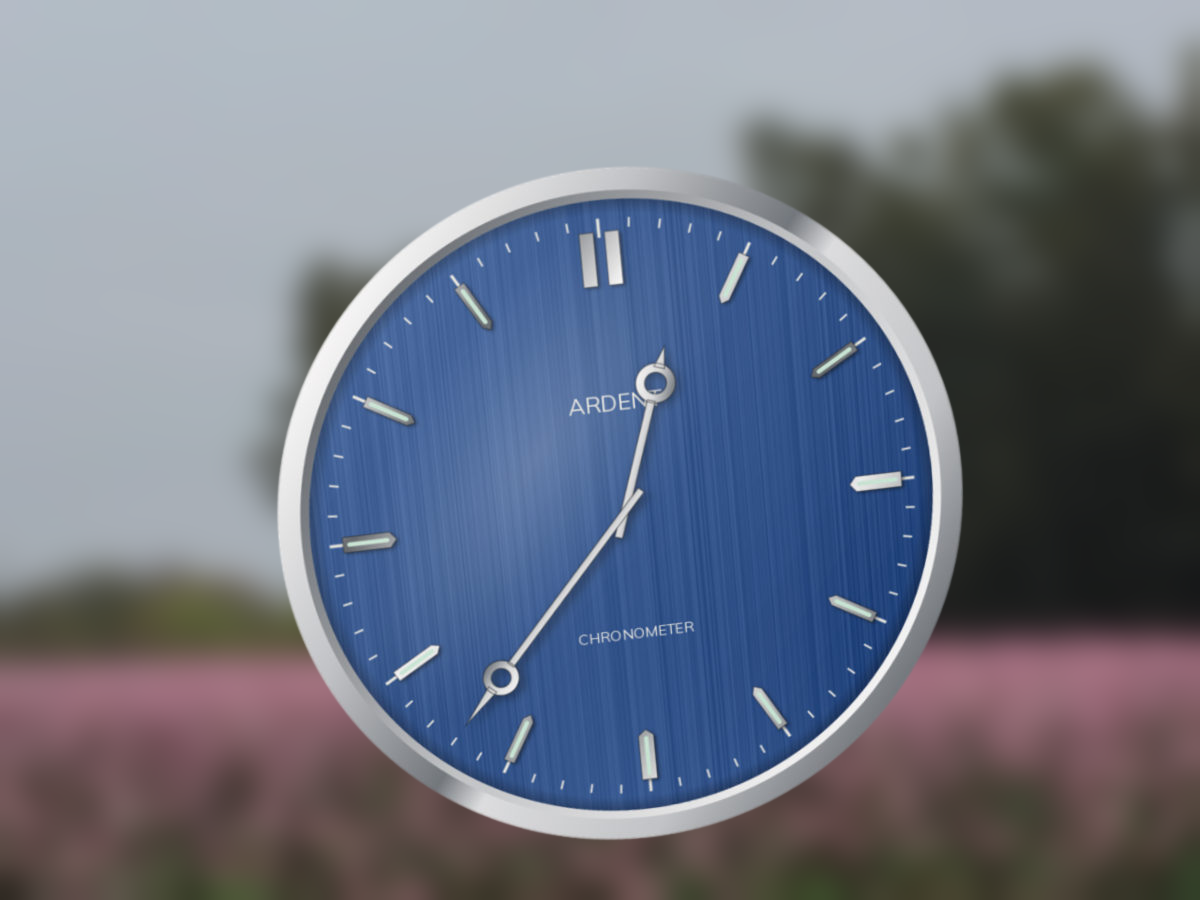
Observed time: 12.37
